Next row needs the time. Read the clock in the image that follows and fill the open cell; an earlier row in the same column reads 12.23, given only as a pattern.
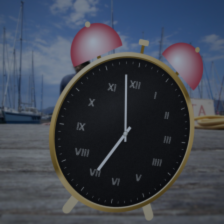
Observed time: 6.58
